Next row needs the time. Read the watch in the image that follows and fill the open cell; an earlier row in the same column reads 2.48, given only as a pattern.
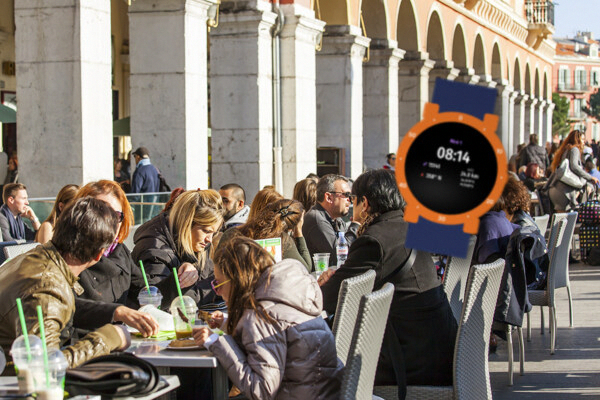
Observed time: 8.14
